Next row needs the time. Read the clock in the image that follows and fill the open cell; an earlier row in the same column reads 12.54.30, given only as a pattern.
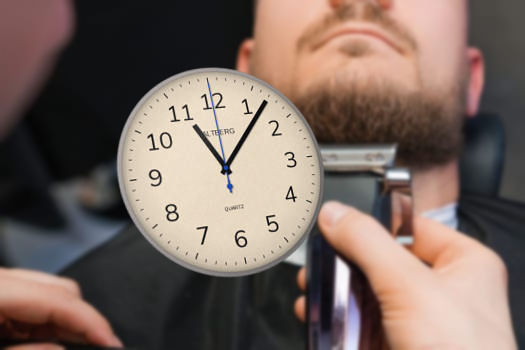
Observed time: 11.07.00
